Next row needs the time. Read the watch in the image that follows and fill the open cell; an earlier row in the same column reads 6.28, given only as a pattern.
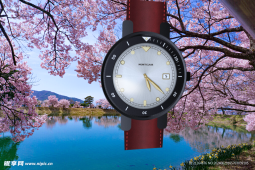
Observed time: 5.22
